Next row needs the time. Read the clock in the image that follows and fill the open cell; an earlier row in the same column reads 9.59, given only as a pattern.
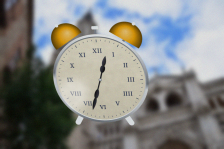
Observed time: 12.33
